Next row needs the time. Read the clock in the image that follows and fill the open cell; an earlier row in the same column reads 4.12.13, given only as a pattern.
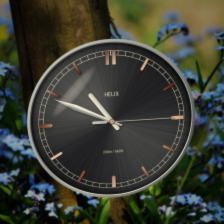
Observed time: 10.49.15
